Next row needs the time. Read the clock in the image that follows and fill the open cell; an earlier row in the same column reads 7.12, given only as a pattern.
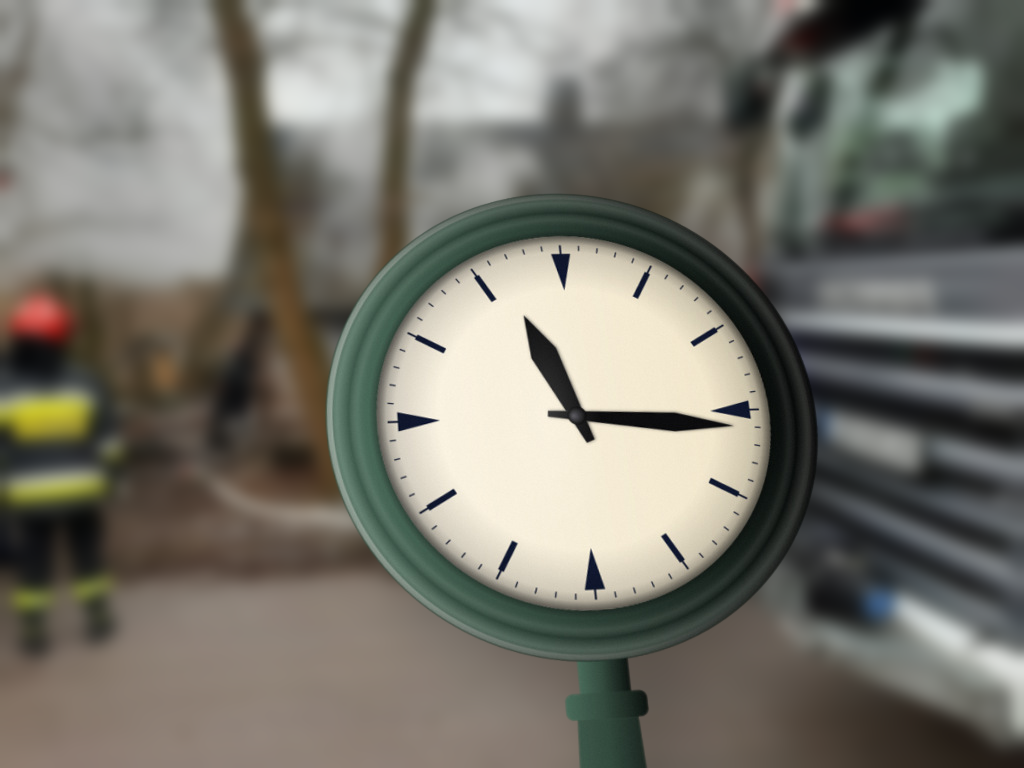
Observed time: 11.16
